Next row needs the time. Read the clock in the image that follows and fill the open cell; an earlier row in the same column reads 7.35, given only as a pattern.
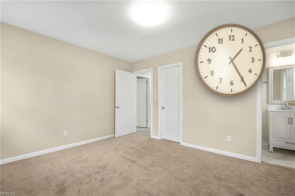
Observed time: 1.25
